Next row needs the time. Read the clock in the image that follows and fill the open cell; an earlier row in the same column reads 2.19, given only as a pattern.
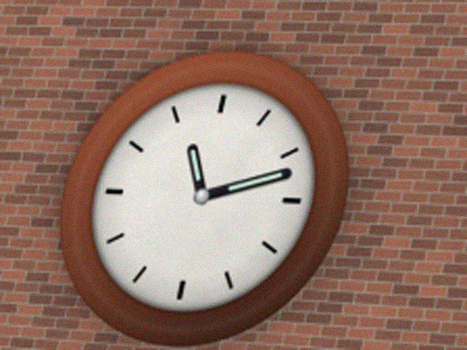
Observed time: 11.12
